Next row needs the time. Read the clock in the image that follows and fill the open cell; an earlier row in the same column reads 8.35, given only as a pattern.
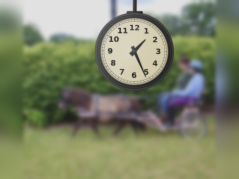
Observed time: 1.26
